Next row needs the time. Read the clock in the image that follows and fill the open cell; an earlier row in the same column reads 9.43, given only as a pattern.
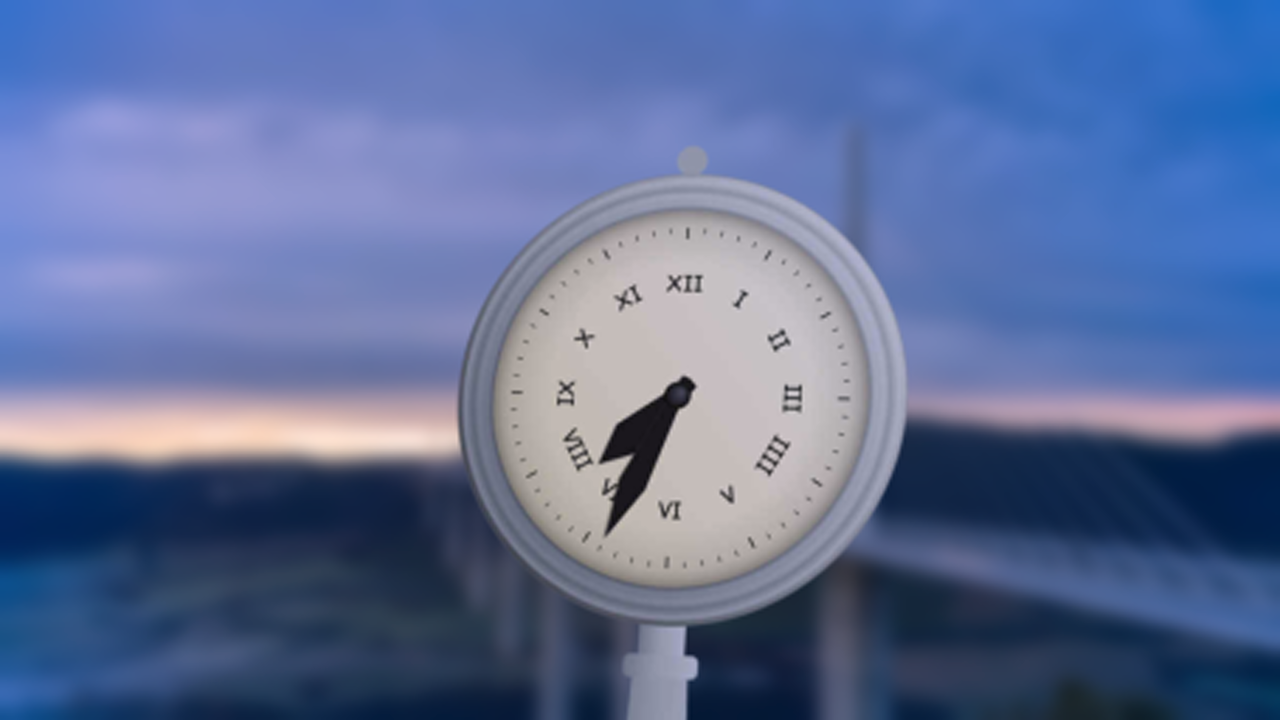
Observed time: 7.34
